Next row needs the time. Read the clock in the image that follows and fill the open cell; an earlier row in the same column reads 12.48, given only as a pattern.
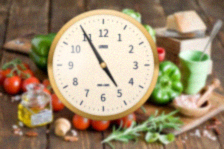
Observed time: 4.55
